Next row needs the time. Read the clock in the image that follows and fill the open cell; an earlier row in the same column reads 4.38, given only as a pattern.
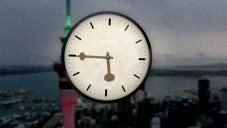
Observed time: 5.45
